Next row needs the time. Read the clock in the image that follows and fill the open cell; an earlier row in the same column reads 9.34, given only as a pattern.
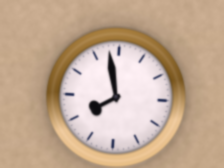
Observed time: 7.58
